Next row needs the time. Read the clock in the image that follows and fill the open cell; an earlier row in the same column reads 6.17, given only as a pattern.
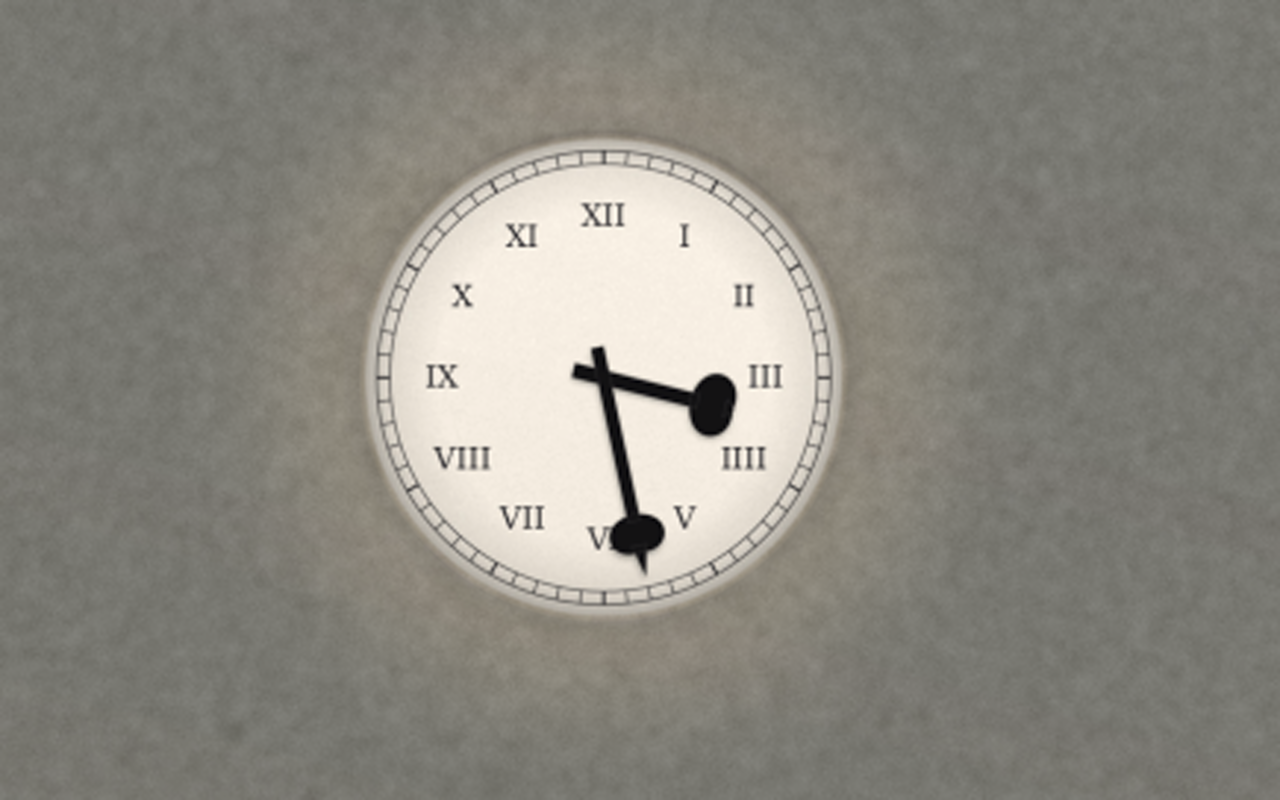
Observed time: 3.28
